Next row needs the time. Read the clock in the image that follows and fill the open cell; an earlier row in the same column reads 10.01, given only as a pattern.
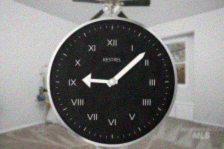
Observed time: 9.08
